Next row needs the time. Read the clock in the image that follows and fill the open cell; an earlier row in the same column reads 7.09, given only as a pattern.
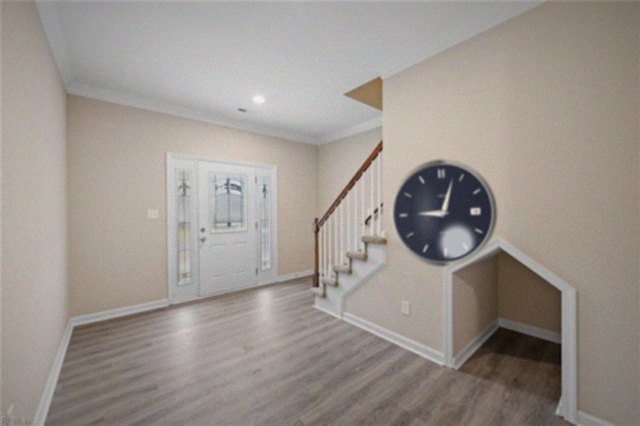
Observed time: 9.03
